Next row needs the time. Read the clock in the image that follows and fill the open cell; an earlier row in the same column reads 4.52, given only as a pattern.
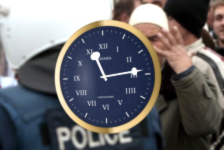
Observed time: 11.14
